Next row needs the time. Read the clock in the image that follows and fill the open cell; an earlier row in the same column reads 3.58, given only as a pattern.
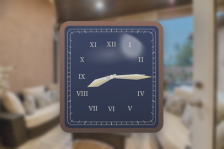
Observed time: 8.15
